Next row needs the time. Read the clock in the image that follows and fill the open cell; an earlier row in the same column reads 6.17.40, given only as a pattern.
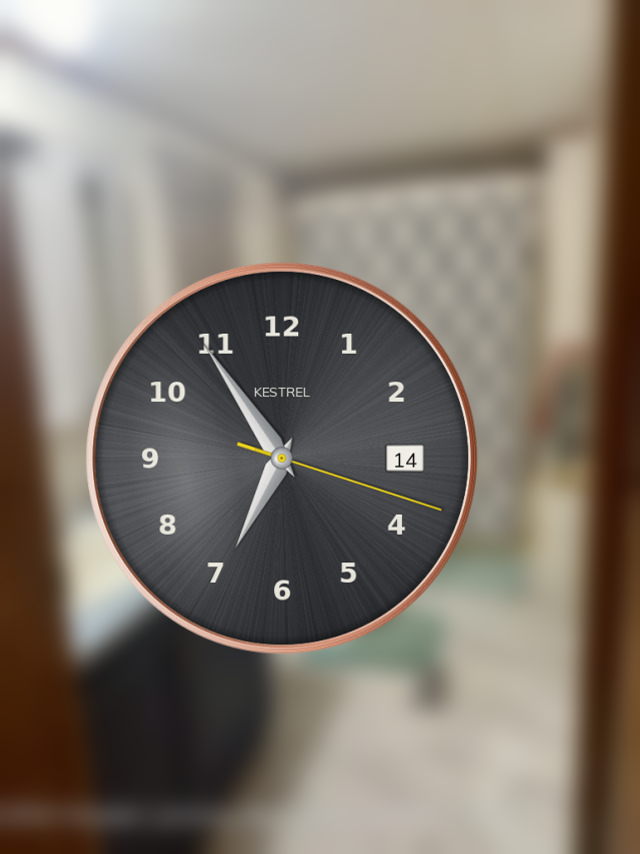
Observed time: 6.54.18
